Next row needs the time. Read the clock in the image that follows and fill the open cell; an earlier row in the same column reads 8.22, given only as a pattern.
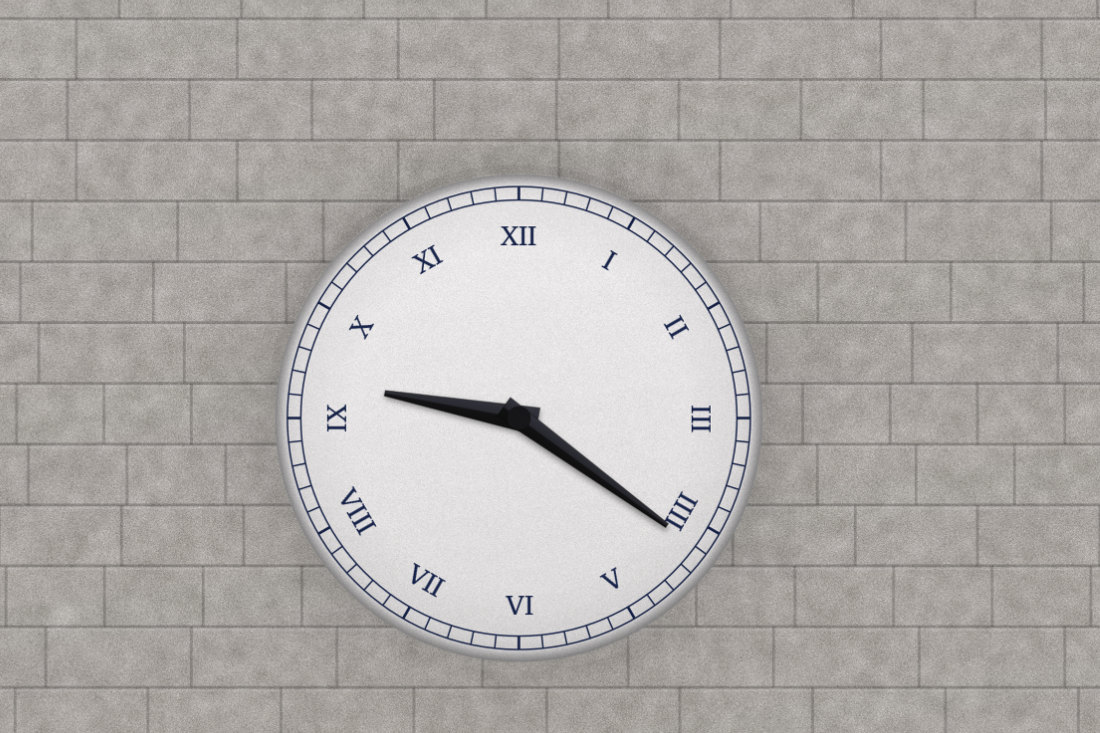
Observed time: 9.21
